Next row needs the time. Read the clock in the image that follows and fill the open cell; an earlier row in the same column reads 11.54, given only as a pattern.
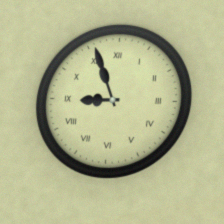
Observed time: 8.56
